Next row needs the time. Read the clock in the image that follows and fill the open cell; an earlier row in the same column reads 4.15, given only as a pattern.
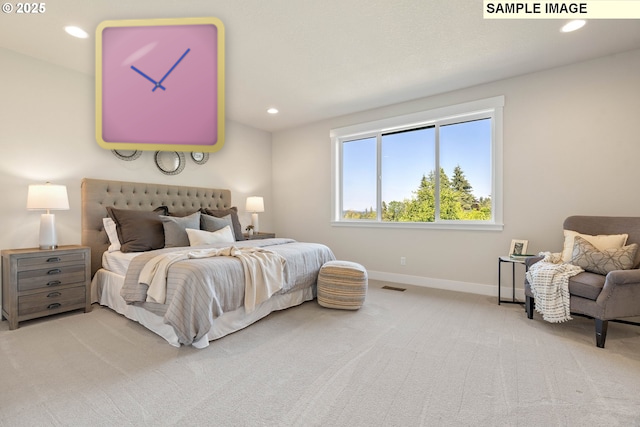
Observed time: 10.07
